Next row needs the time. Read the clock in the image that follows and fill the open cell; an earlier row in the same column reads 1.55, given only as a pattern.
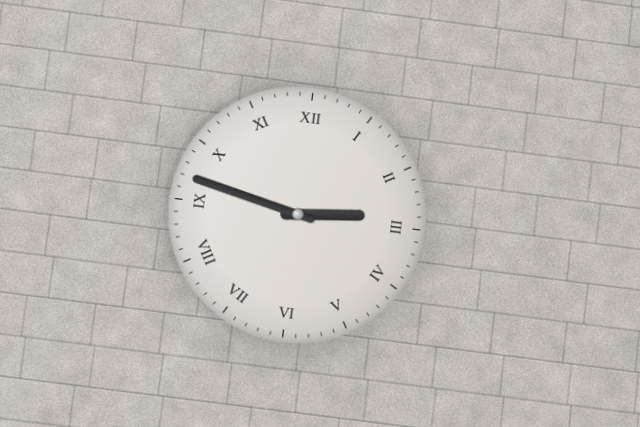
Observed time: 2.47
